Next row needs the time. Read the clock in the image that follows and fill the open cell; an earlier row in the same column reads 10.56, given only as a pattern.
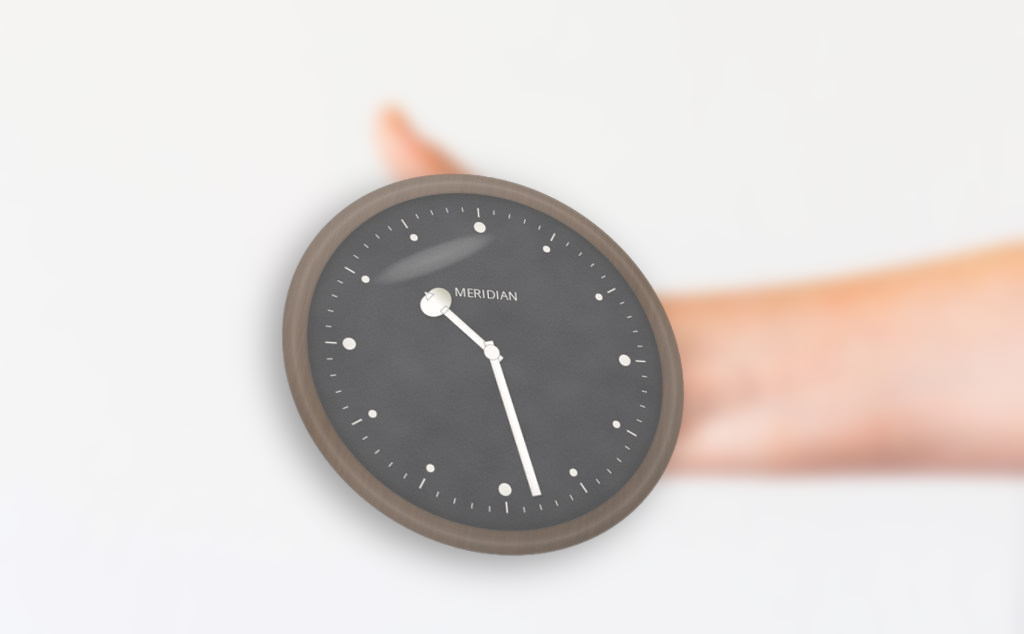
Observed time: 10.28
